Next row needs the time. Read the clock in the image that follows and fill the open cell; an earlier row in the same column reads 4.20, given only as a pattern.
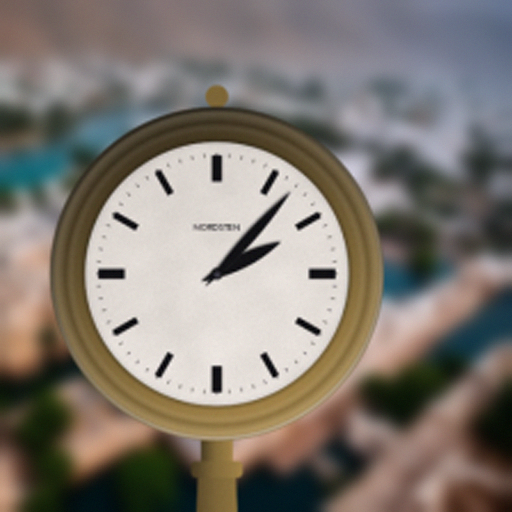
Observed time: 2.07
